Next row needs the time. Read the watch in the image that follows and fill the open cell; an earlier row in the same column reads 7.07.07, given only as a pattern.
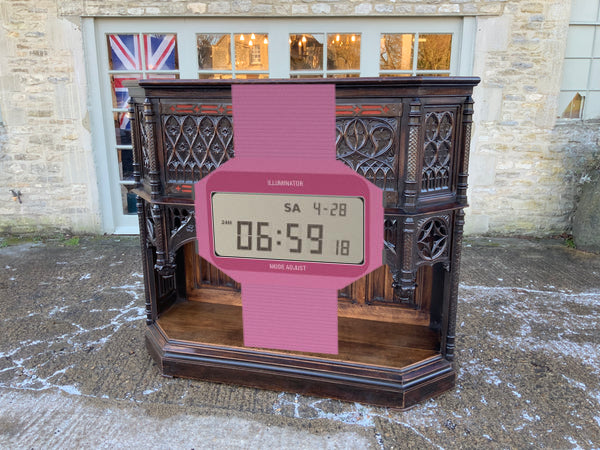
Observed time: 6.59.18
